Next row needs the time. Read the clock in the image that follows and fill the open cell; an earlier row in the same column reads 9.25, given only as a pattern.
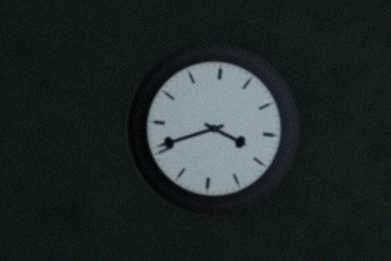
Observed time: 3.41
